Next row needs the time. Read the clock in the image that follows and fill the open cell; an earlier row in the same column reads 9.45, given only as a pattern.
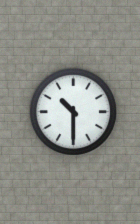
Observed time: 10.30
